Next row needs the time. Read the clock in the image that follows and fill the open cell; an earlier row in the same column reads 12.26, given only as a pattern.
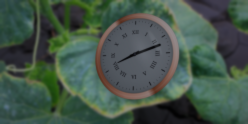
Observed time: 8.12
